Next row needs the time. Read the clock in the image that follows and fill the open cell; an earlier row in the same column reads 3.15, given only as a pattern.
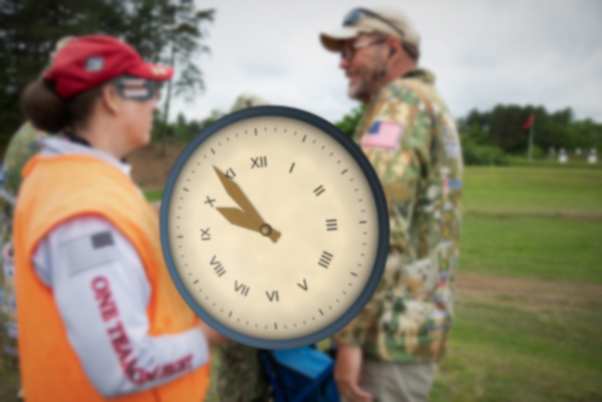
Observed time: 9.54
